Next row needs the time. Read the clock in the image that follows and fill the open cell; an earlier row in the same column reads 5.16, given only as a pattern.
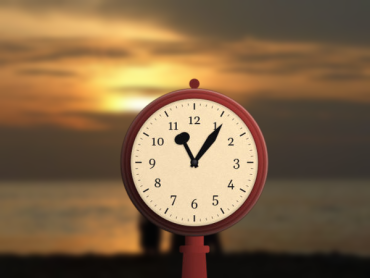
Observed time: 11.06
